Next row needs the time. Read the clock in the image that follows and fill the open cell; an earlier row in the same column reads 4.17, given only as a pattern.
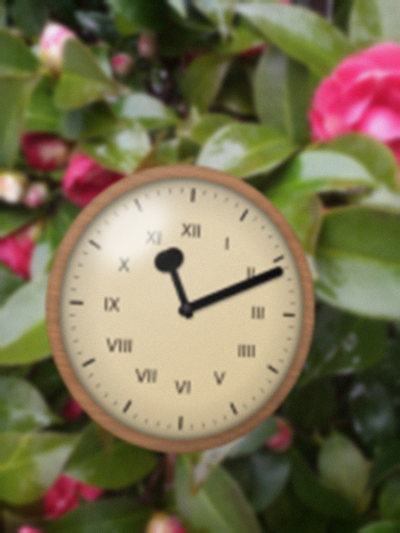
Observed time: 11.11
